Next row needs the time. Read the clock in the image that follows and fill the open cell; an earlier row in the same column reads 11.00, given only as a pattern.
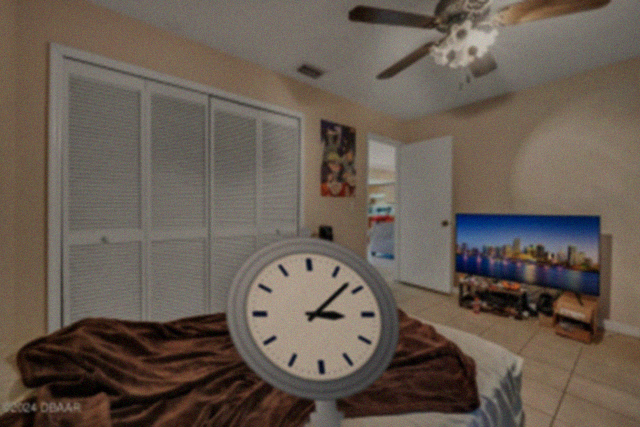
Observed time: 3.08
